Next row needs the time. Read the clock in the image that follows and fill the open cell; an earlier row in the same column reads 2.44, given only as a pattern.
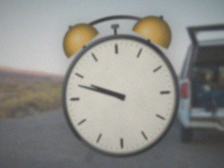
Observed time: 9.48
